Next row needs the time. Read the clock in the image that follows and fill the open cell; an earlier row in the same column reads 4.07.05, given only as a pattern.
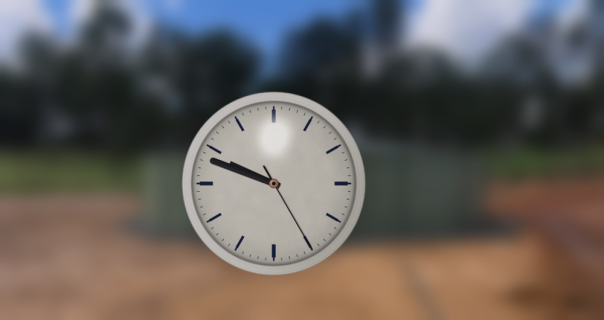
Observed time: 9.48.25
